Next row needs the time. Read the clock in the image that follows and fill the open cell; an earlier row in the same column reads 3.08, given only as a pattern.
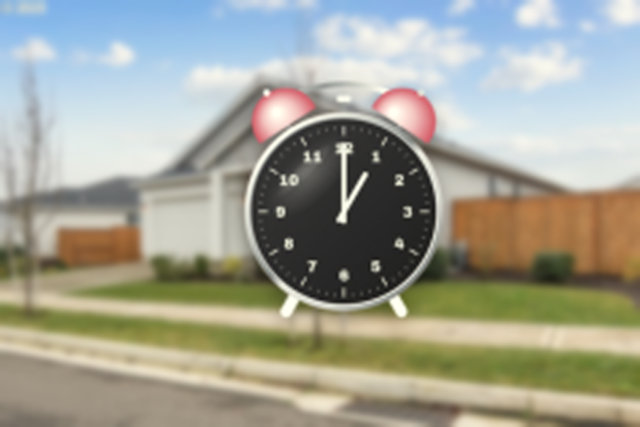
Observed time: 1.00
